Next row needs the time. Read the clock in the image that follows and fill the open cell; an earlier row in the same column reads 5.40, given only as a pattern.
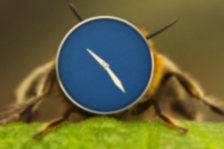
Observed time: 10.24
